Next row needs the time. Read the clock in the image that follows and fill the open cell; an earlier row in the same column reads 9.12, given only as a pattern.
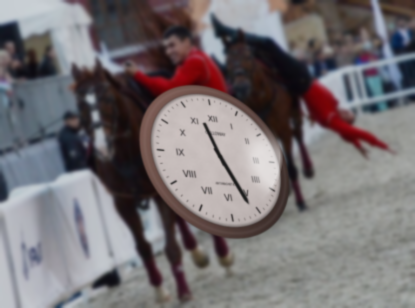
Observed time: 11.26
